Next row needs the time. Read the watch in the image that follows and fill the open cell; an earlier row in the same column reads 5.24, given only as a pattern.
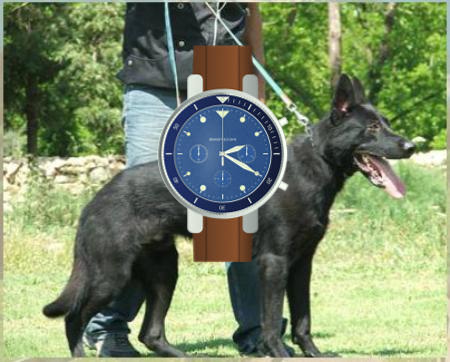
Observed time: 2.20
